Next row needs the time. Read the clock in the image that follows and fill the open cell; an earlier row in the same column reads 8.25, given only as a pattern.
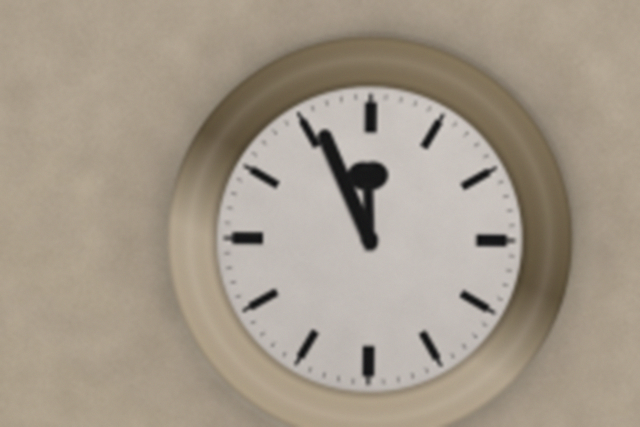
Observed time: 11.56
